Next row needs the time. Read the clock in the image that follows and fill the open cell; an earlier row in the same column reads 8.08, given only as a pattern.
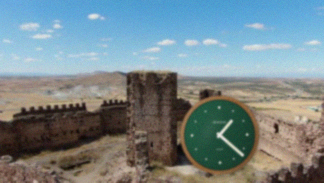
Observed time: 1.22
